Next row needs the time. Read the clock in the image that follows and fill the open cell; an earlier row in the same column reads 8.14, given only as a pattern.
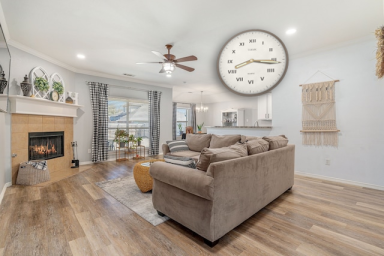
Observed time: 8.16
